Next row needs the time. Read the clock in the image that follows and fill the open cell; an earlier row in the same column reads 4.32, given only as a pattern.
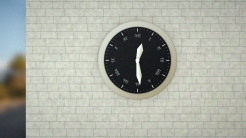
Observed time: 12.29
